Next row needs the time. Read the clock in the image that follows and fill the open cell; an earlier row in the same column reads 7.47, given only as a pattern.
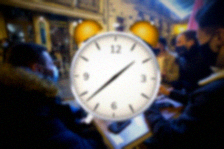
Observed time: 1.38
